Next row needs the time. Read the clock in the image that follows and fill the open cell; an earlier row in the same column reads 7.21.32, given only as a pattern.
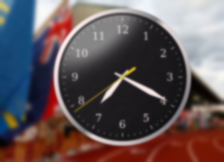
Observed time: 7.19.39
